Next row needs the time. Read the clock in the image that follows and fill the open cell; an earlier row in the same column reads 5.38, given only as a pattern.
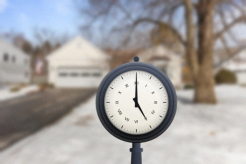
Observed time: 5.00
